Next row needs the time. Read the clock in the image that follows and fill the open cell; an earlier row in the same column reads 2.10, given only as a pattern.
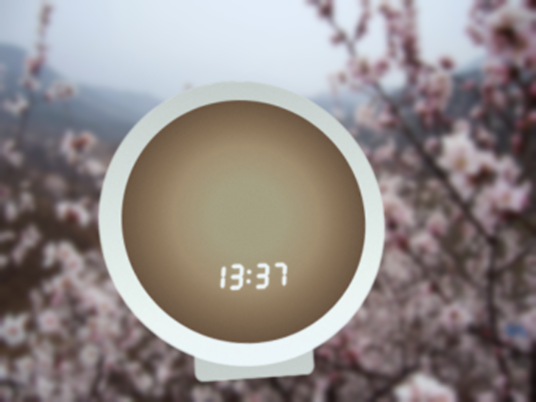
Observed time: 13.37
